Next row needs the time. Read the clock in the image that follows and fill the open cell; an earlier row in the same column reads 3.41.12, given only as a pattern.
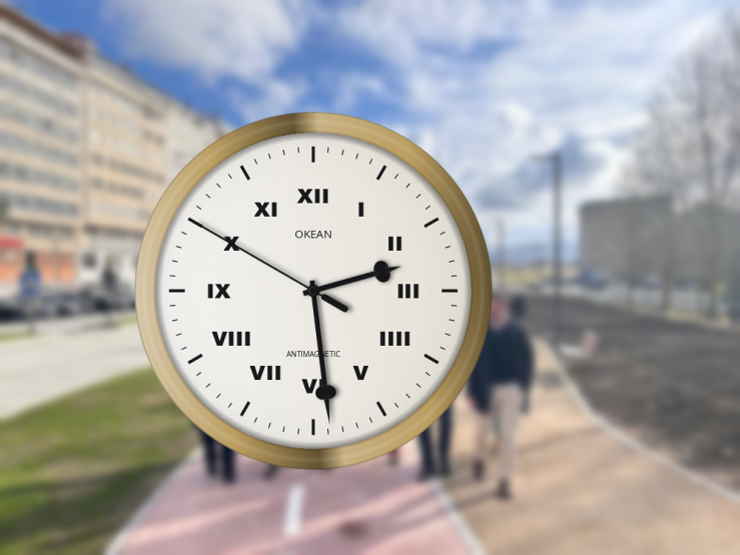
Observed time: 2.28.50
